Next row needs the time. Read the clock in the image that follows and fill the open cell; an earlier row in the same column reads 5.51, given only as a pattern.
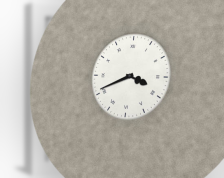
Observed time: 3.41
